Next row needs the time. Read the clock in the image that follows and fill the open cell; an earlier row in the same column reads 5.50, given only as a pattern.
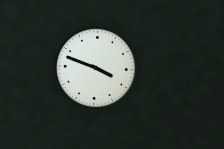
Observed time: 3.48
